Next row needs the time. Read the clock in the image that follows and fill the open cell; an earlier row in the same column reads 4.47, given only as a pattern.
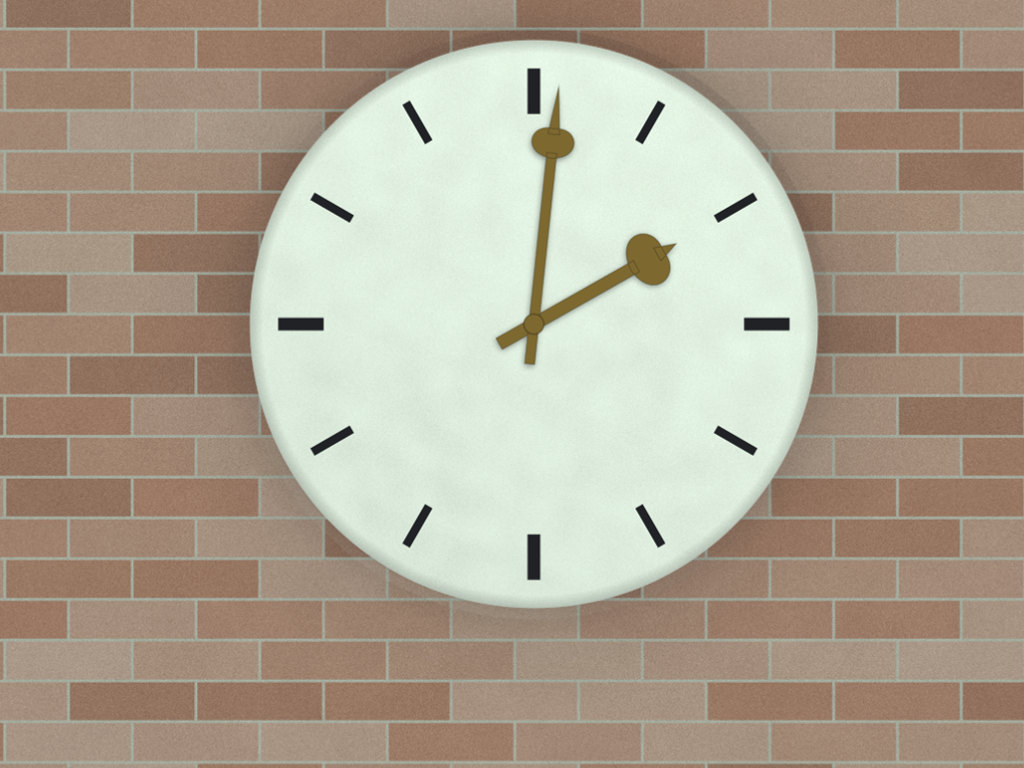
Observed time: 2.01
